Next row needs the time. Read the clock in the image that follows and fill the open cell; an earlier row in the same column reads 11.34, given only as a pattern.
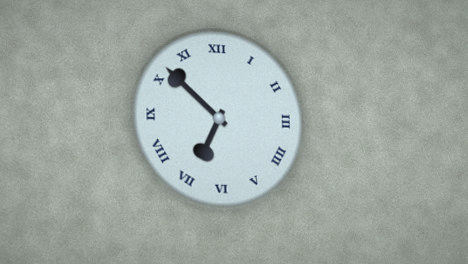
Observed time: 6.52
